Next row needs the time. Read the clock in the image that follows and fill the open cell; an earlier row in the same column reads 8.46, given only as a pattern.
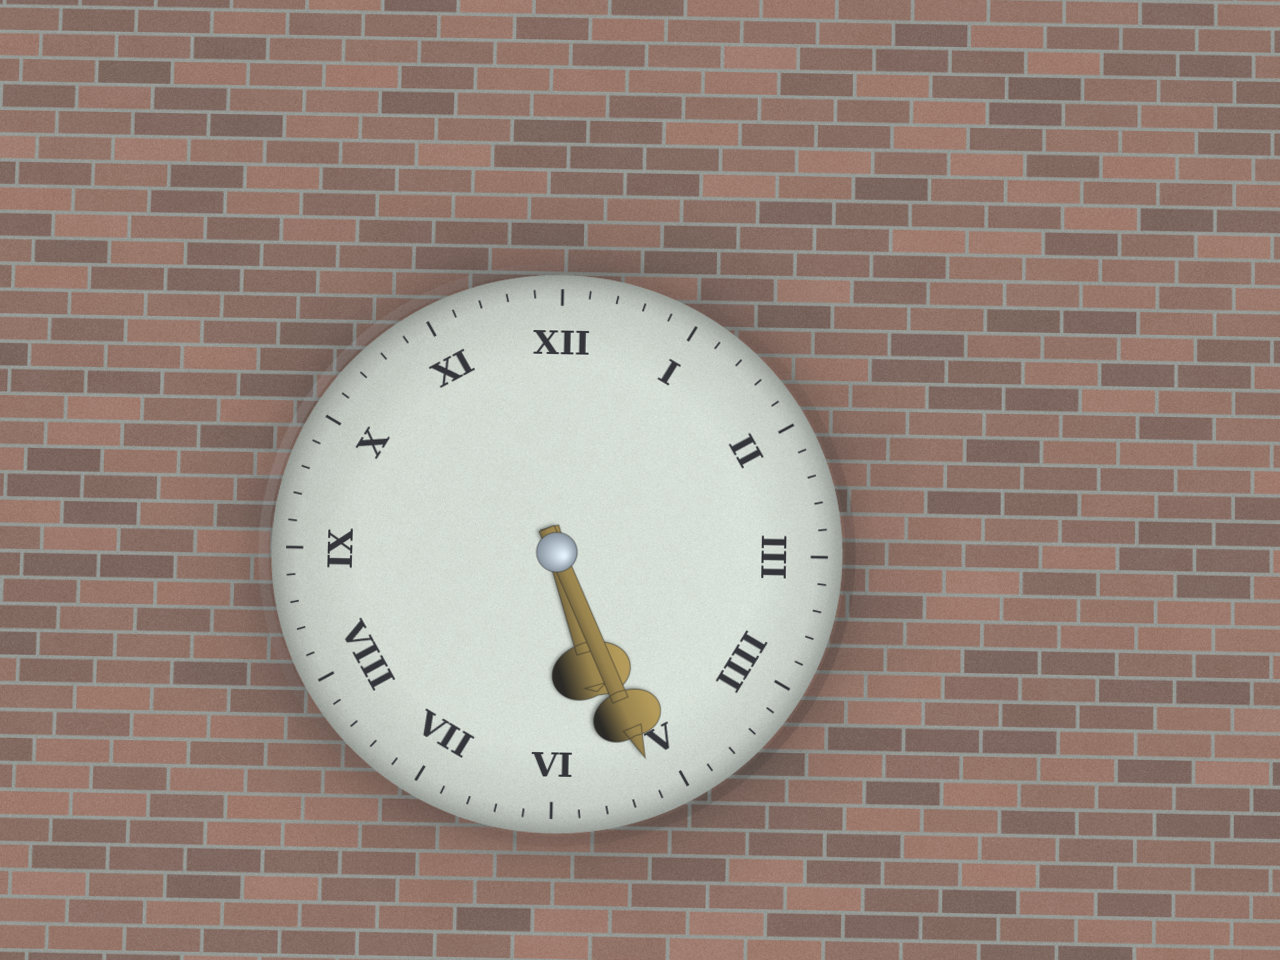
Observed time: 5.26
